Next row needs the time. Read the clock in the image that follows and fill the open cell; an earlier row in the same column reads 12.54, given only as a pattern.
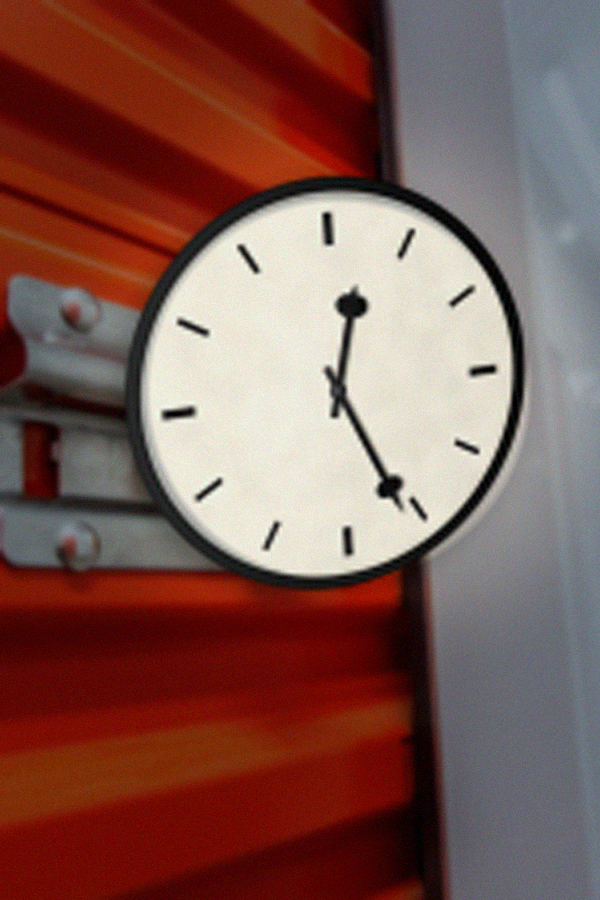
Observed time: 12.26
